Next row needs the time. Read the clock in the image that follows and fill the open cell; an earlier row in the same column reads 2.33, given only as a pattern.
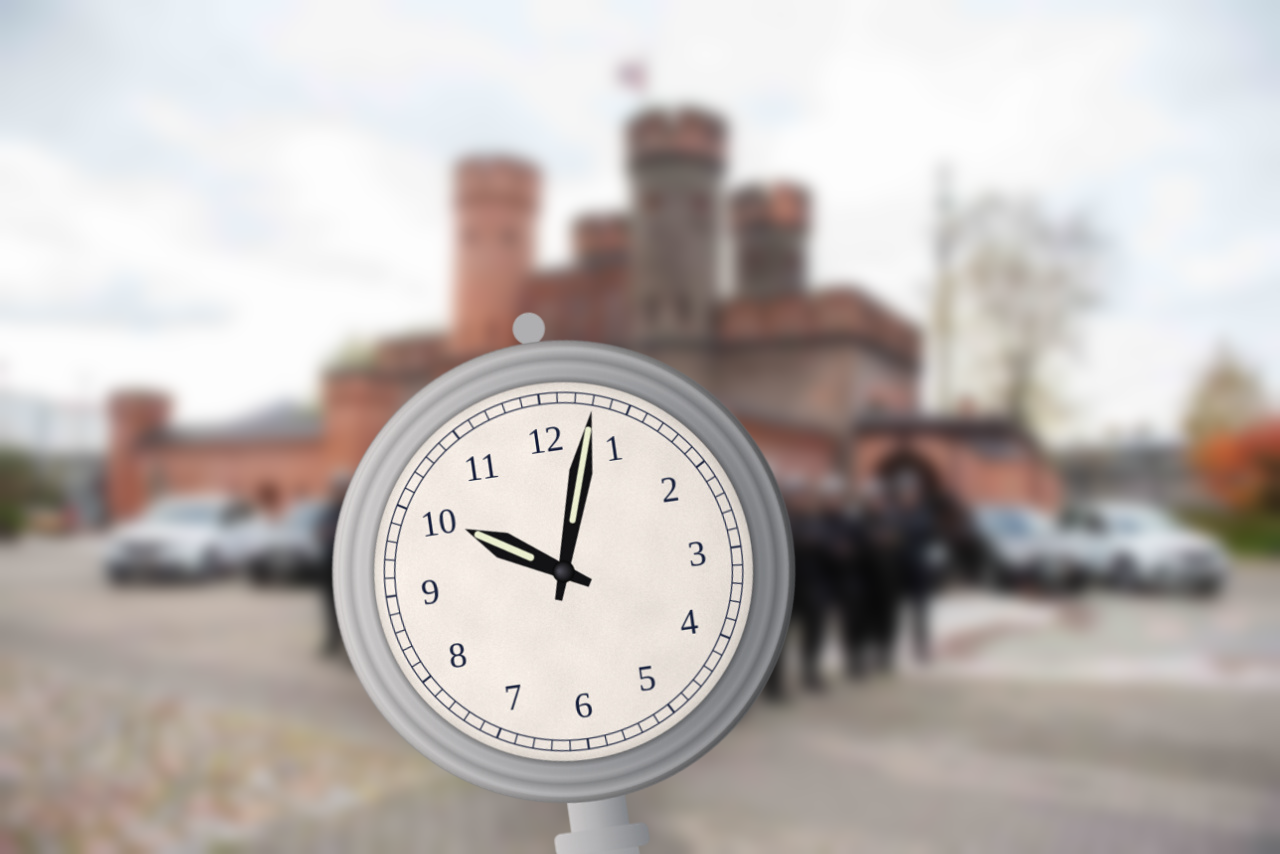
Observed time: 10.03
